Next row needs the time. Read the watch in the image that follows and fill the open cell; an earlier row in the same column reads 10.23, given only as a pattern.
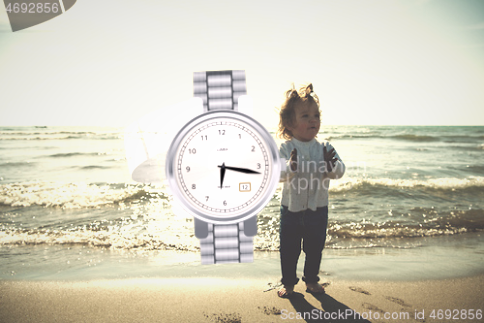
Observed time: 6.17
